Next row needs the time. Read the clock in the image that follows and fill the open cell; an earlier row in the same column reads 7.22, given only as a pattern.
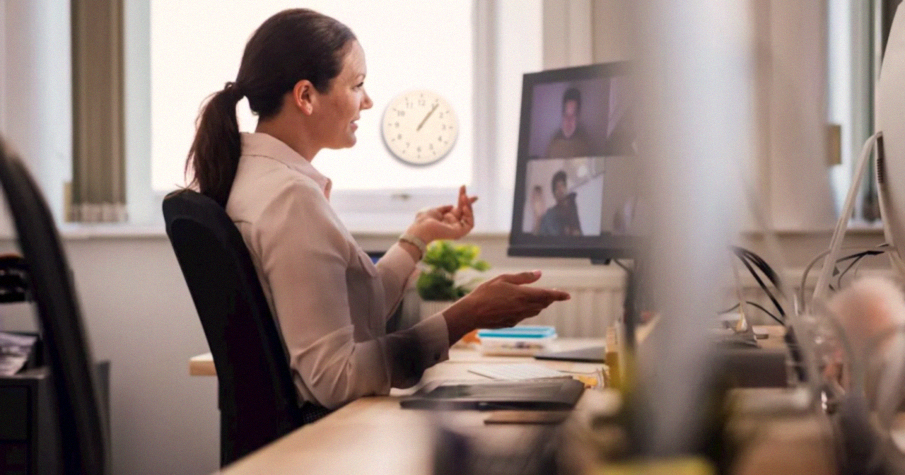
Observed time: 1.06
